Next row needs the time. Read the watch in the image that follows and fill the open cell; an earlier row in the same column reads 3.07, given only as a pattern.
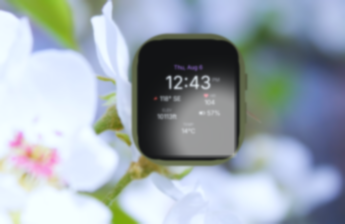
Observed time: 12.43
